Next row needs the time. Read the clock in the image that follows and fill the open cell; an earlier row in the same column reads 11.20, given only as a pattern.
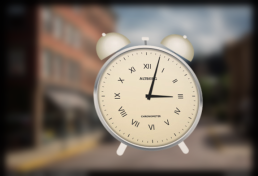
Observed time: 3.03
